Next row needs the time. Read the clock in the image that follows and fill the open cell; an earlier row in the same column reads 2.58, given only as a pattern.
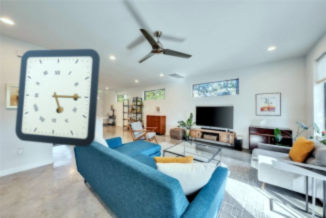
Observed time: 5.15
